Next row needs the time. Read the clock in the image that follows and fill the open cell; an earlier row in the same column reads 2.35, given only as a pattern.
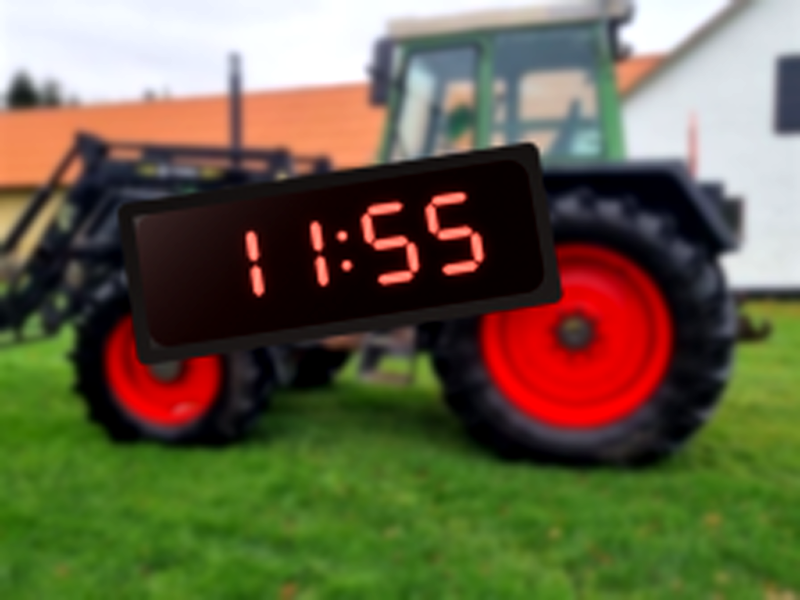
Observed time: 11.55
